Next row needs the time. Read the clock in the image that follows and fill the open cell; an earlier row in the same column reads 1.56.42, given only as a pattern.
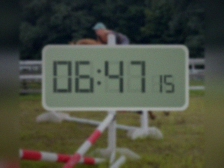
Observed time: 6.47.15
